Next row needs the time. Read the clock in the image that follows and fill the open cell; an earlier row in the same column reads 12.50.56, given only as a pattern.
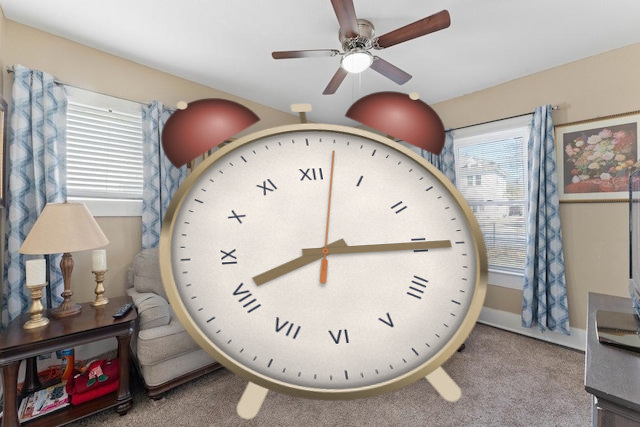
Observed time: 8.15.02
